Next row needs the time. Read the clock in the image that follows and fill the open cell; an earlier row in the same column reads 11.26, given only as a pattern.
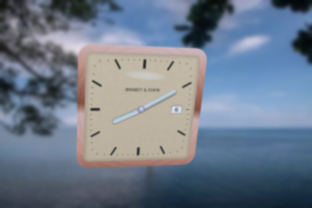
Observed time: 8.10
